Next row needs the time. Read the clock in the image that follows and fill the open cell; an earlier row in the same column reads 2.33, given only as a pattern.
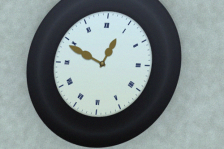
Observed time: 12.49
